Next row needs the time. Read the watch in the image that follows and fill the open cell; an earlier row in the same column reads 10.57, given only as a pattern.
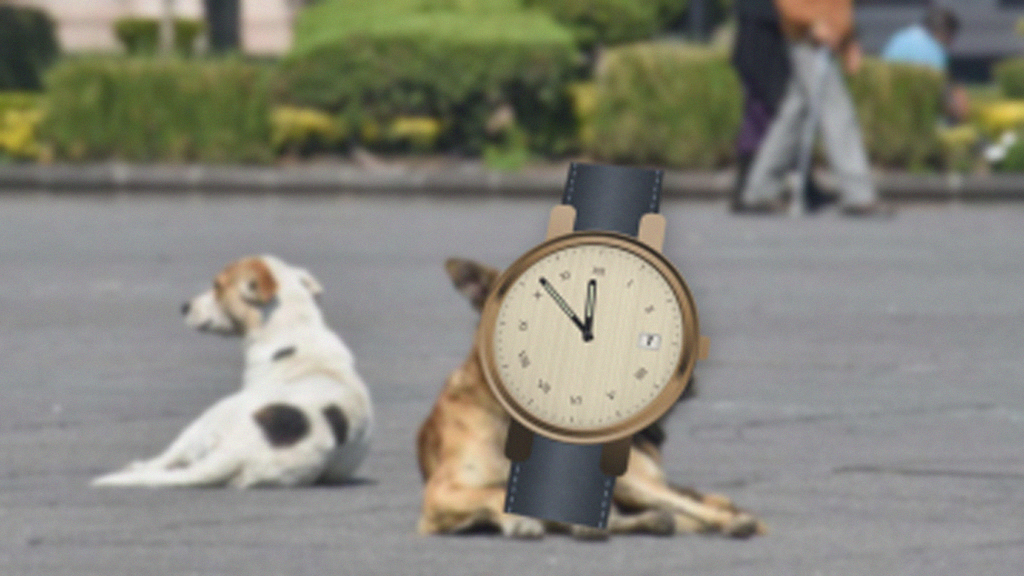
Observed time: 11.52
